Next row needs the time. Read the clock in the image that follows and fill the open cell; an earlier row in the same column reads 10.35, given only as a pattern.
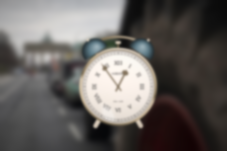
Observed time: 12.54
